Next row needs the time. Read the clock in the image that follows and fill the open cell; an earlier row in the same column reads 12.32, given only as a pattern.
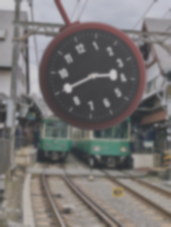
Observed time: 3.45
